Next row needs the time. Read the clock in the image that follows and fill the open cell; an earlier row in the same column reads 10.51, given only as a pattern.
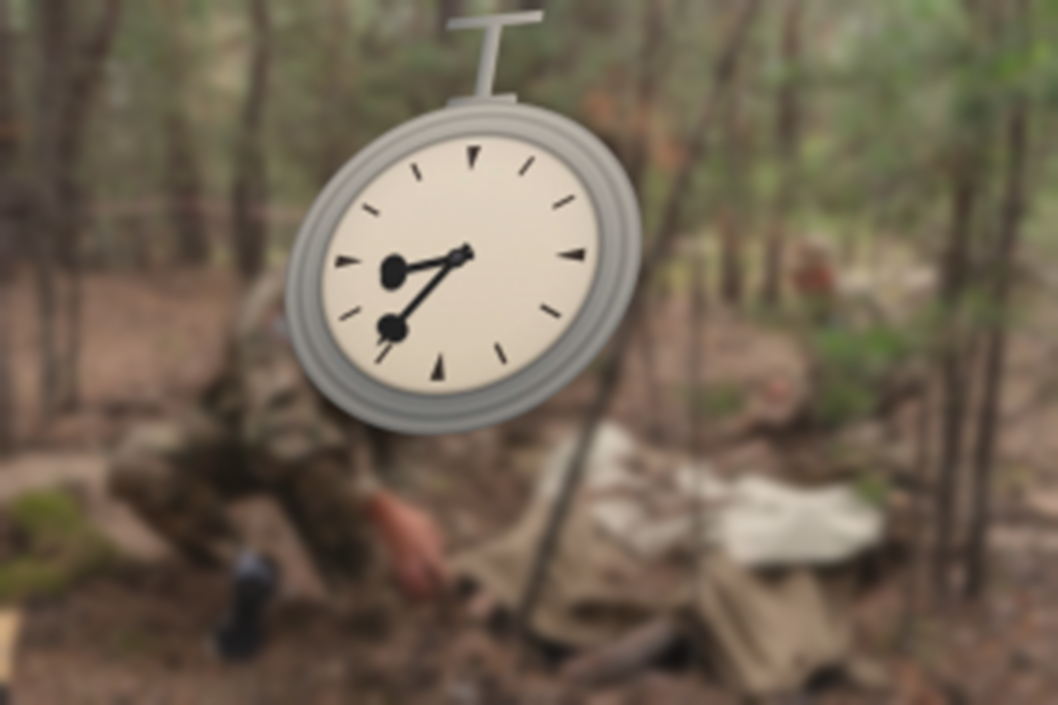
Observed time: 8.36
